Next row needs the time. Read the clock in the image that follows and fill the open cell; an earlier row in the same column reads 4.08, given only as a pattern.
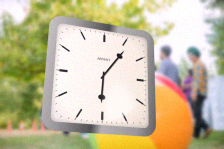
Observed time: 6.06
